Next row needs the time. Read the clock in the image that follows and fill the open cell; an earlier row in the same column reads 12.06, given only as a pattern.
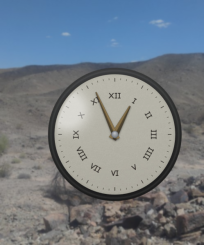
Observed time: 12.56
